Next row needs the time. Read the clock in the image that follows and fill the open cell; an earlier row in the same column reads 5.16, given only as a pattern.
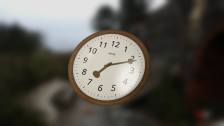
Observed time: 7.11
